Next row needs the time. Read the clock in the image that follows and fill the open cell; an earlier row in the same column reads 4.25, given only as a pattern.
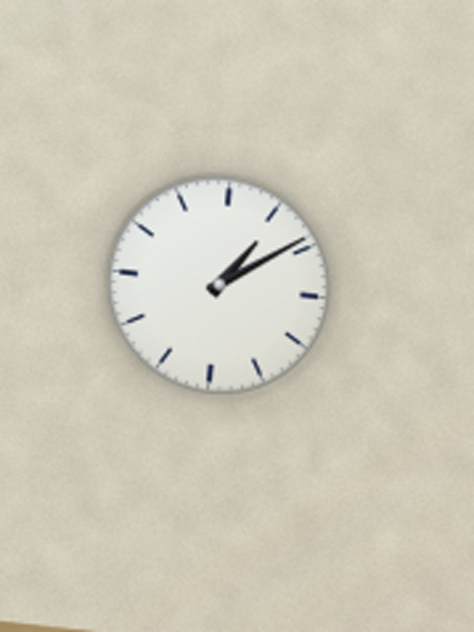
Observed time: 1.09
